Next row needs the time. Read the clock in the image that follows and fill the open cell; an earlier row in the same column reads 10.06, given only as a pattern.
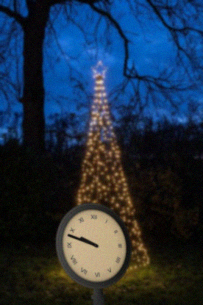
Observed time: 9.48
